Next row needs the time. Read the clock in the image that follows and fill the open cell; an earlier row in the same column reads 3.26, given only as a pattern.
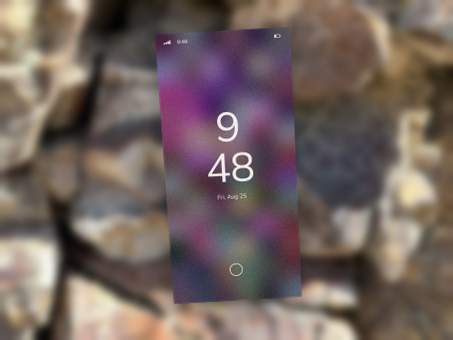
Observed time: 9.48
